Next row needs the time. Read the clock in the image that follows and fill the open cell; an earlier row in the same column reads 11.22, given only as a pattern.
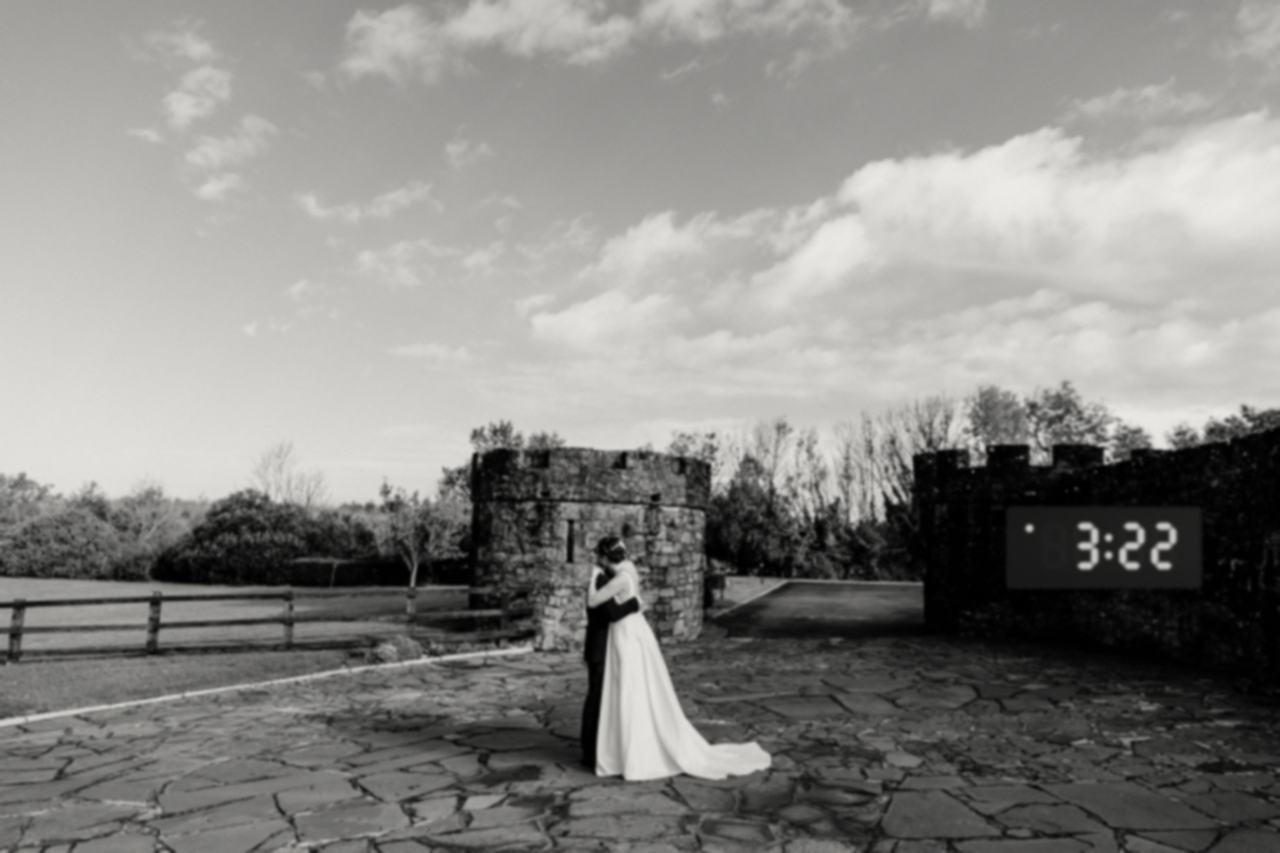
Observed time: 3.22
